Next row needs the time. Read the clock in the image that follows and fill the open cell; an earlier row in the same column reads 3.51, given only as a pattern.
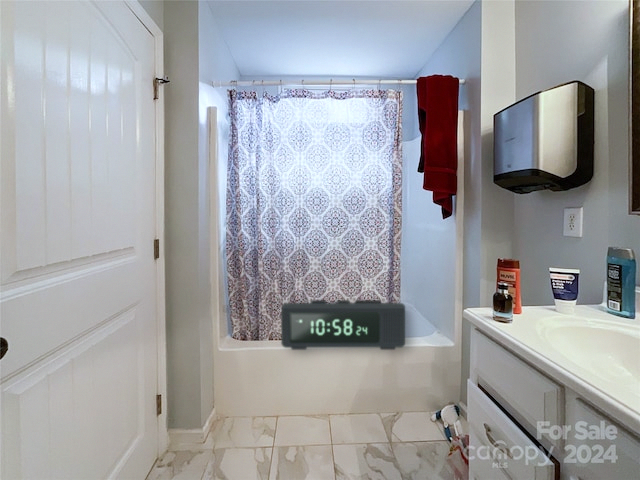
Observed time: 10.58
